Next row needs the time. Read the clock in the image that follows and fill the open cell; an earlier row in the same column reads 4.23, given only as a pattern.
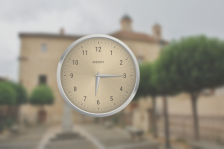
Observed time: 6.15
